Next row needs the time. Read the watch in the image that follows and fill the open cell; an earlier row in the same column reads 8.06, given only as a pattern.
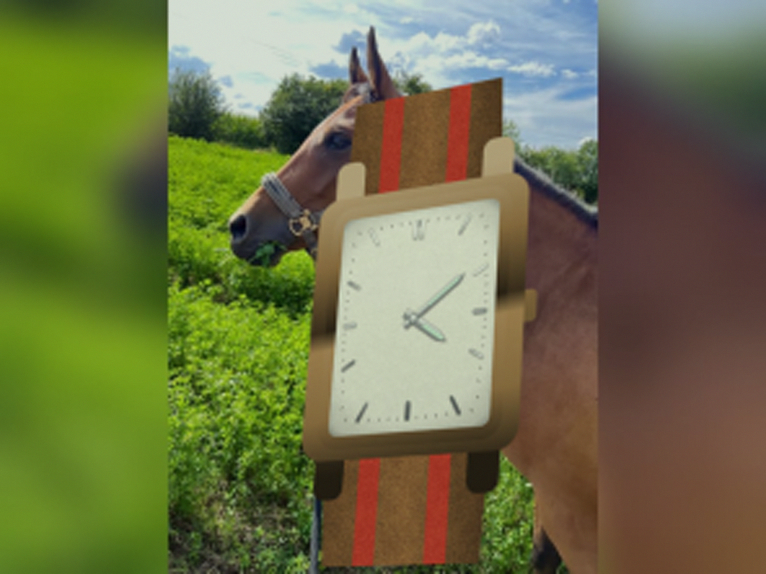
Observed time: 4.09
